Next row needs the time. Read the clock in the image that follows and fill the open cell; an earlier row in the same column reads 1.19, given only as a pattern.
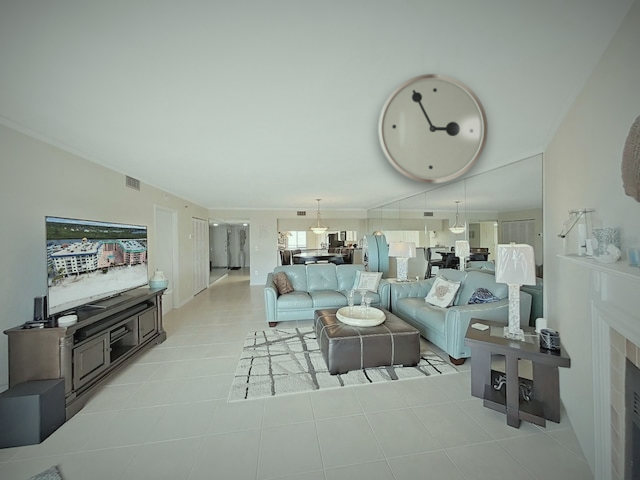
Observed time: 2.55
